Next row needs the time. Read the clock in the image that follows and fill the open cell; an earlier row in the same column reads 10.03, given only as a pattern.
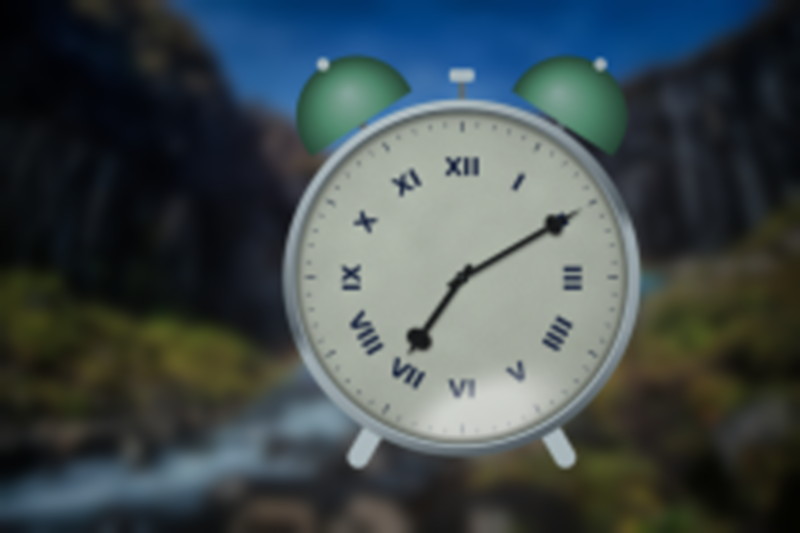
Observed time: 7.10
